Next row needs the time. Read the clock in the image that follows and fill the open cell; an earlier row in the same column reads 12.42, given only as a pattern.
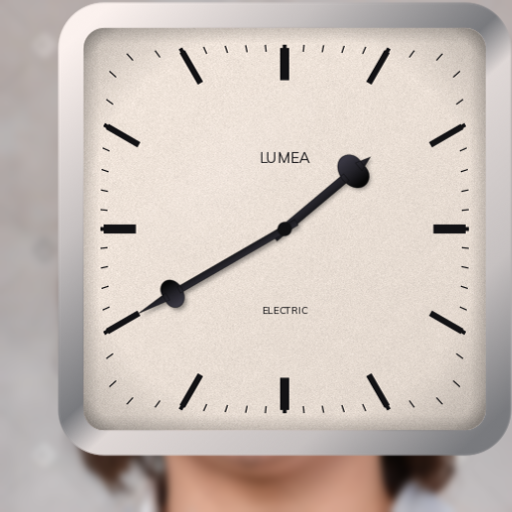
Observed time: 1.40
